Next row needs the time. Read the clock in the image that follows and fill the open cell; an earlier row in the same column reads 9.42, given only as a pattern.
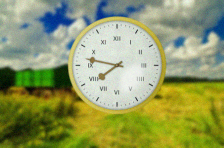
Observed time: 7.47
